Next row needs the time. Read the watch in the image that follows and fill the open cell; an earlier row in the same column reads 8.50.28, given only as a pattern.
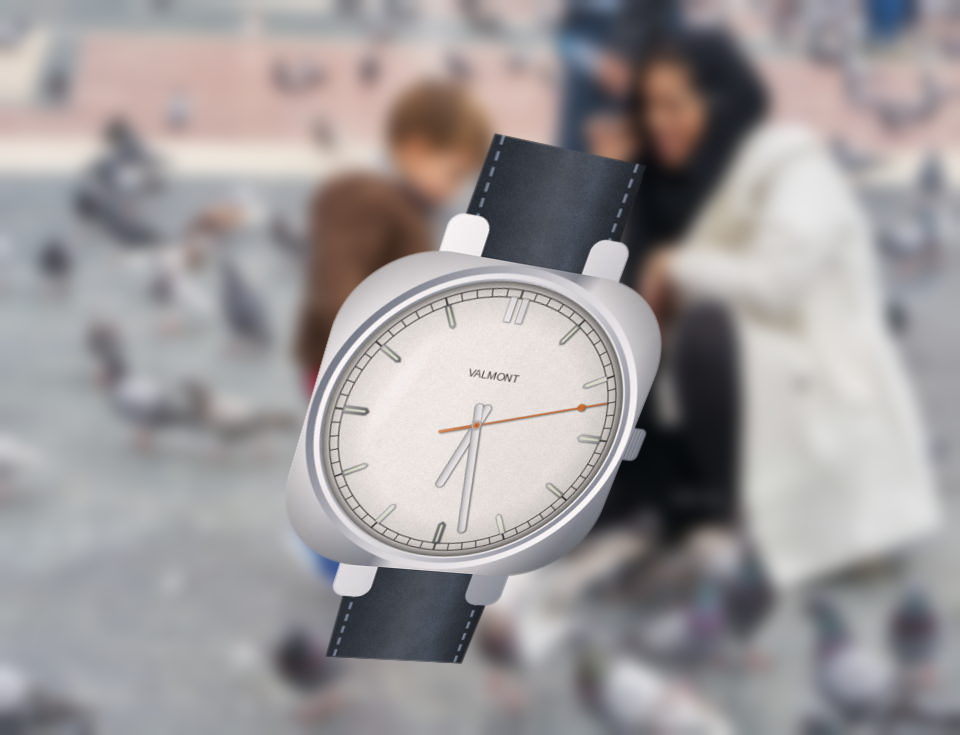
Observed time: 6.28.12
